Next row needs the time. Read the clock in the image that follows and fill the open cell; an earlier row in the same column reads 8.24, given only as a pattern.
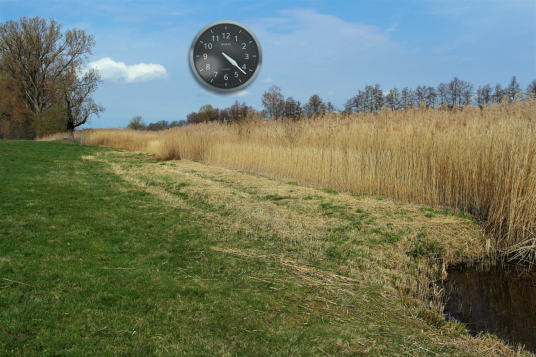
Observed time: 4.22
